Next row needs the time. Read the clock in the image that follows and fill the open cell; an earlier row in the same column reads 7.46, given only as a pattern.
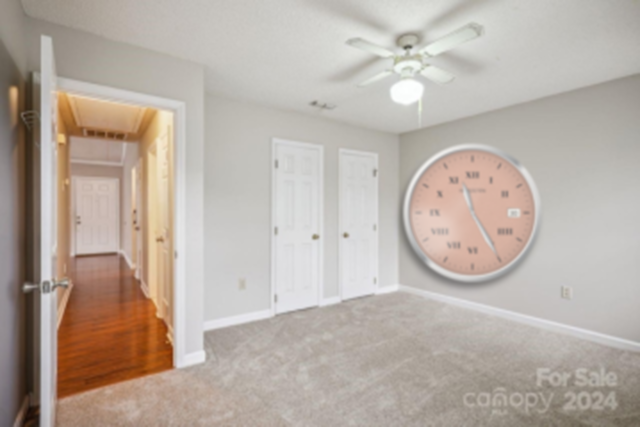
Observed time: 11.25
